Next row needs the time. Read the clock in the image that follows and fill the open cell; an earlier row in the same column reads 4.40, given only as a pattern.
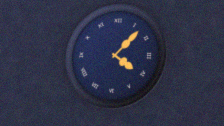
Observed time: 4.07
